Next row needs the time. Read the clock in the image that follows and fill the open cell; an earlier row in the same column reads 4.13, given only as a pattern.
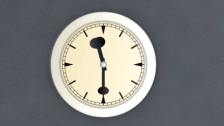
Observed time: 11.30
